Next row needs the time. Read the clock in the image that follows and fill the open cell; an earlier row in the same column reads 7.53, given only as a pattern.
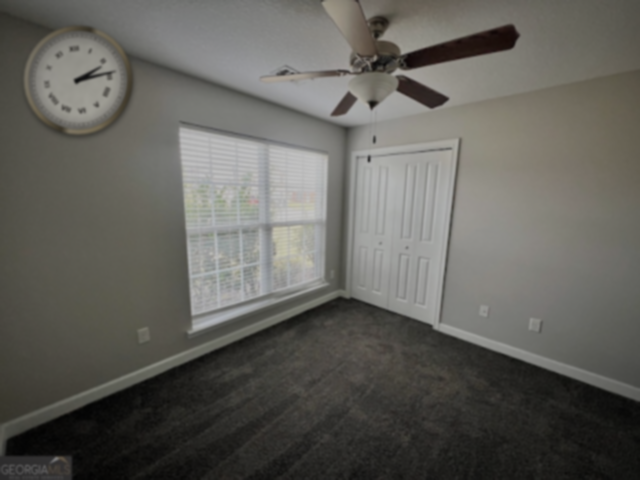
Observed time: 2.14
